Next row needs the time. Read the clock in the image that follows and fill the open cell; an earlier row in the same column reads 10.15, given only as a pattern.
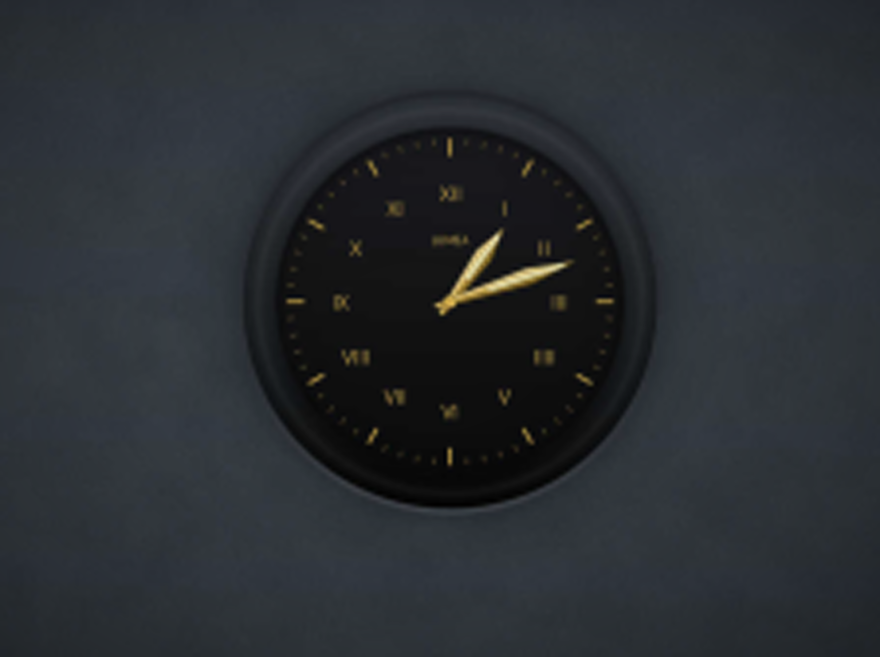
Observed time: 1.12
